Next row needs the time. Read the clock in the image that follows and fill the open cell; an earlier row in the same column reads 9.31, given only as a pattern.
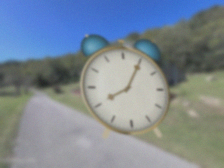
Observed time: 8.05
